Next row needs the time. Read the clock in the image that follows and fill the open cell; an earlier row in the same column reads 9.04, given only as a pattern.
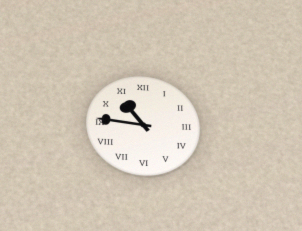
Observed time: 10.46
